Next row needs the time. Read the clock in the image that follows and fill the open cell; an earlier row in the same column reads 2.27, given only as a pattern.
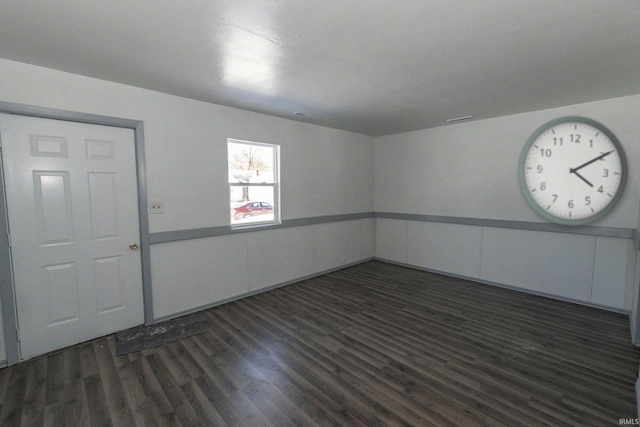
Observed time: 4.10
